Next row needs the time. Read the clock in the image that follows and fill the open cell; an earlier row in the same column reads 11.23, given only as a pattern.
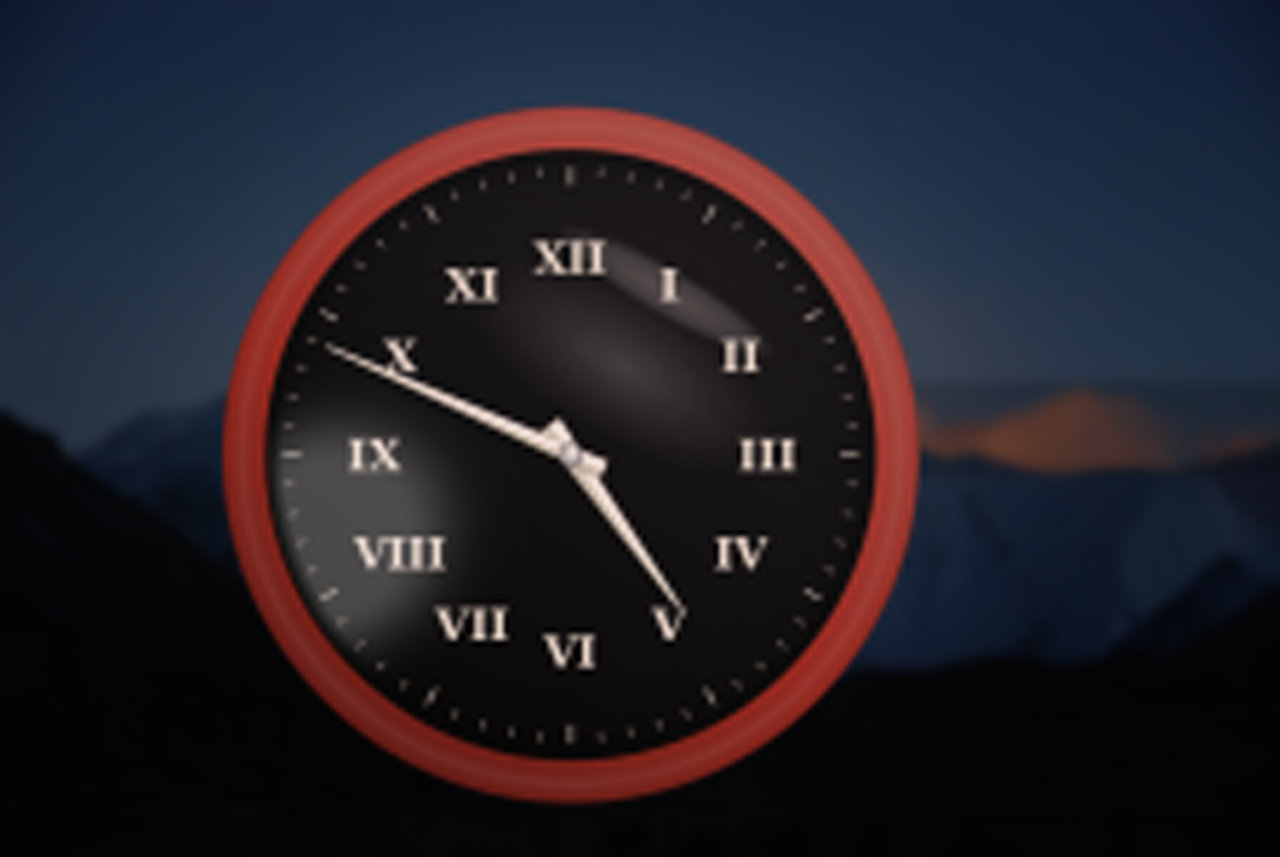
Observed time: 4.49
